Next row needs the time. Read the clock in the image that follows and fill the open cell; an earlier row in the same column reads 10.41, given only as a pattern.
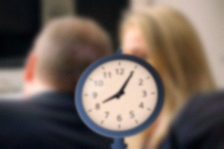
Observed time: 8.05
